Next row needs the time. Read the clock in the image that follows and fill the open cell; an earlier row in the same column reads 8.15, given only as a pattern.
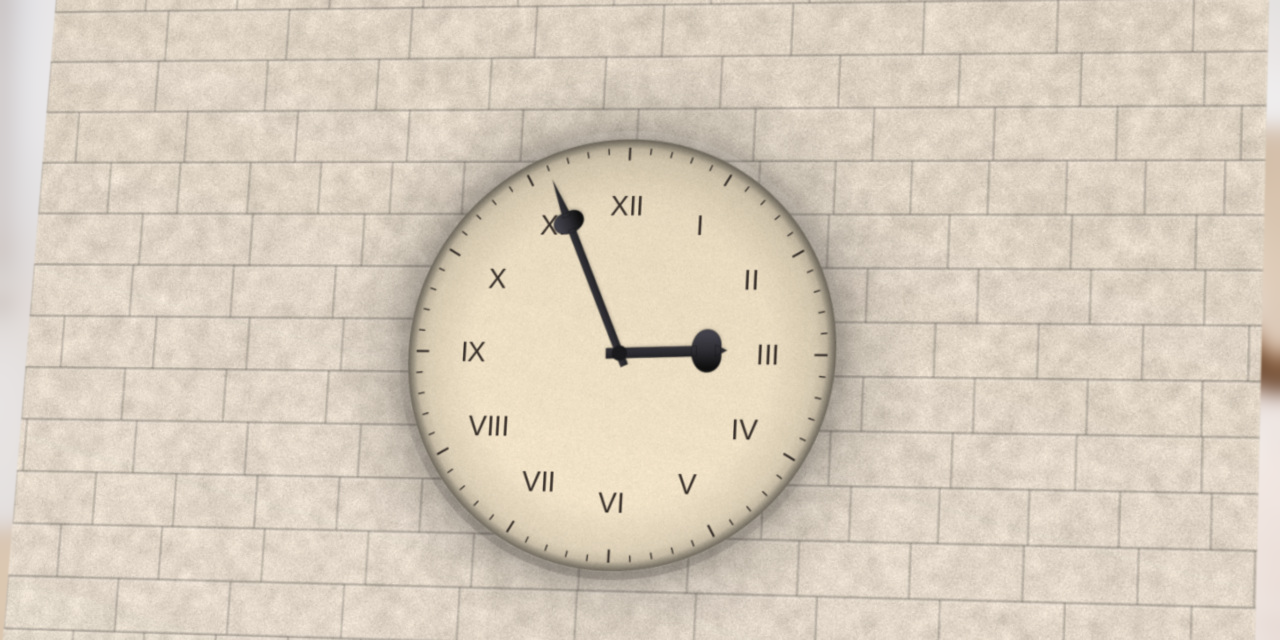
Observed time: 2.56
